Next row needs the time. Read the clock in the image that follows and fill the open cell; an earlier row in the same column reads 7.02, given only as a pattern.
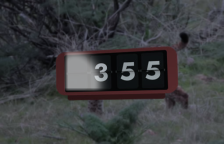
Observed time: 3.55
